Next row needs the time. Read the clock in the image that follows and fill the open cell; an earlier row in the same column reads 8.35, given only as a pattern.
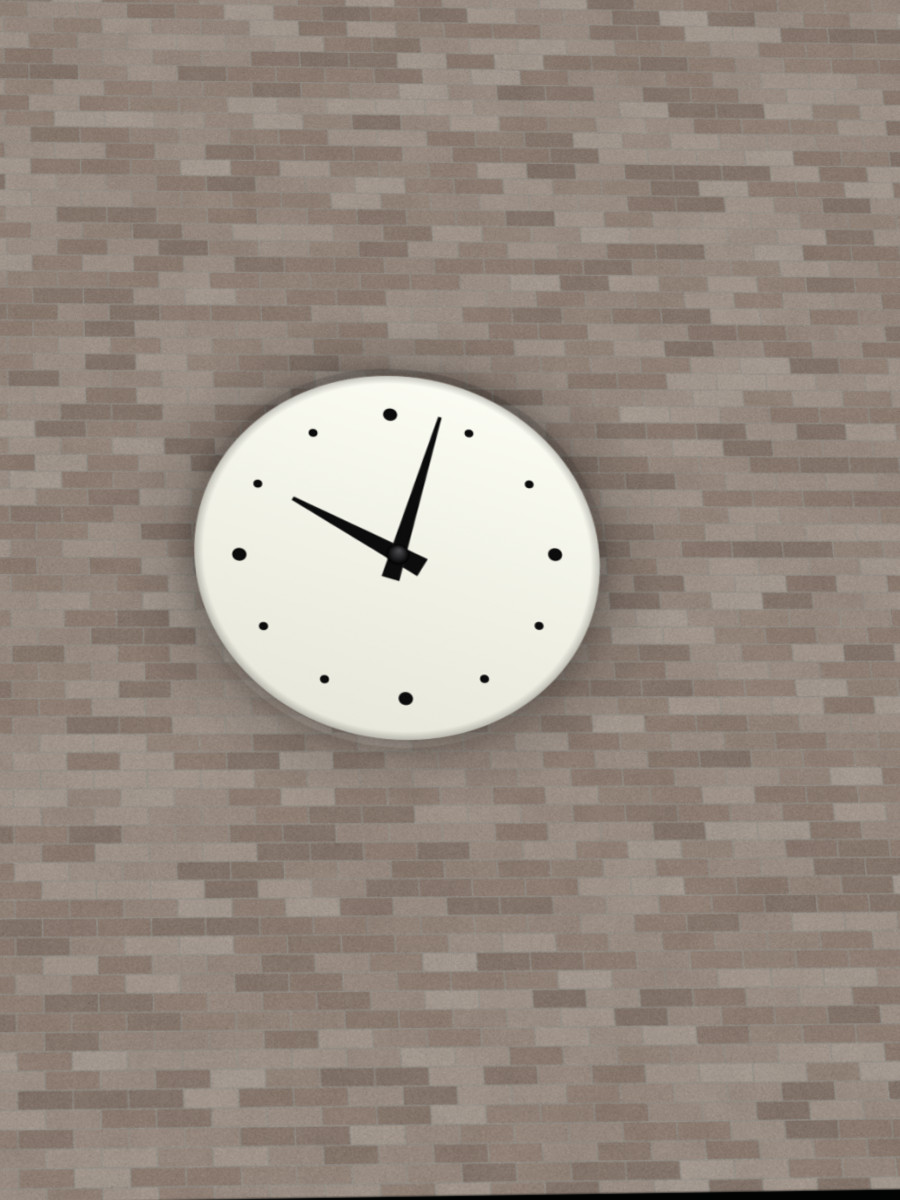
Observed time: 10.03
